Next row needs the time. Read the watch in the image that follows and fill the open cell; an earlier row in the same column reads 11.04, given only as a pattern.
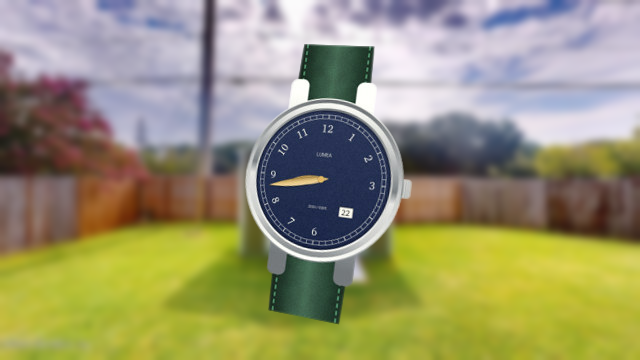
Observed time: 8.43
